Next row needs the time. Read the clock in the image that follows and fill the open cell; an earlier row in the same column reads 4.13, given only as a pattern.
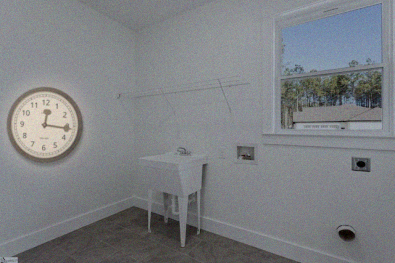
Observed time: 12.16
